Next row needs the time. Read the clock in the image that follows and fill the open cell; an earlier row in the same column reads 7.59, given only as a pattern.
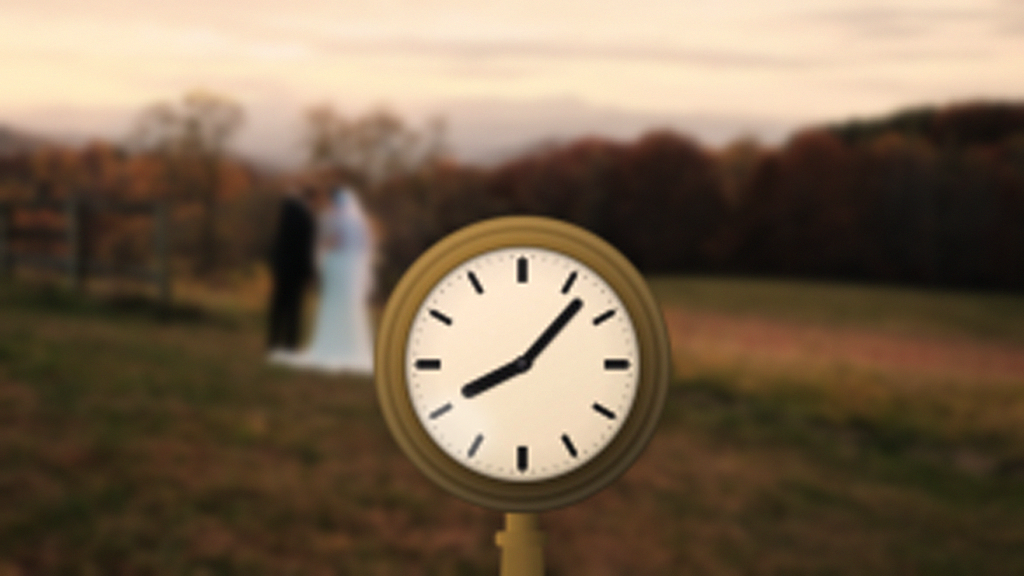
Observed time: 8.07
